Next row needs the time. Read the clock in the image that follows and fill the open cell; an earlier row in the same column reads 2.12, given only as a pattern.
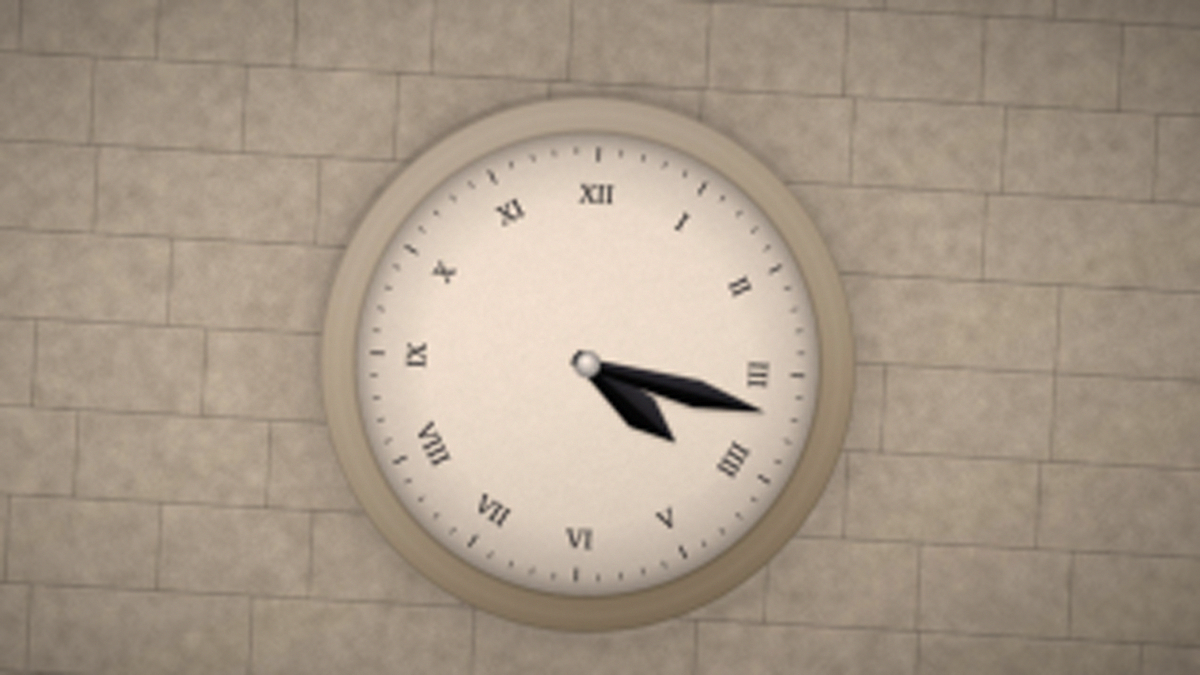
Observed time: 4.17
